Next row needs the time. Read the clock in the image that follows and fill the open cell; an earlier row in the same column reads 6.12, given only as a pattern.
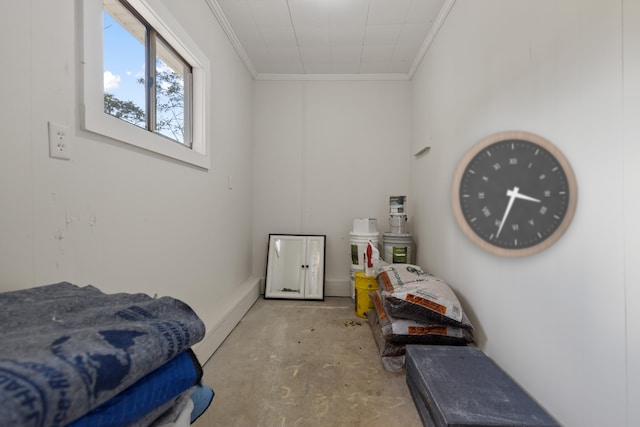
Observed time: 3.34
